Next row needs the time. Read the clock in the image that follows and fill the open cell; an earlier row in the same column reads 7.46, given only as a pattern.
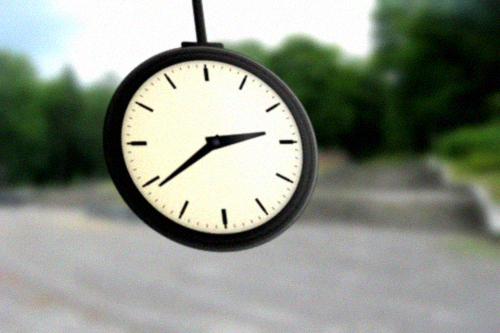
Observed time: 2.39
